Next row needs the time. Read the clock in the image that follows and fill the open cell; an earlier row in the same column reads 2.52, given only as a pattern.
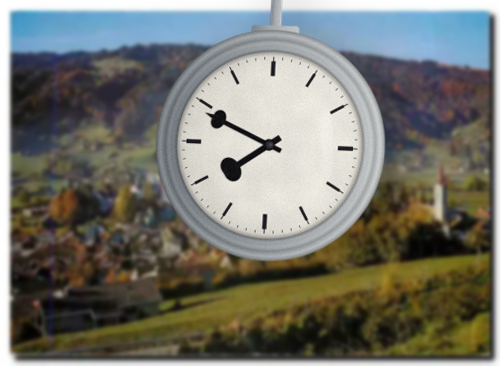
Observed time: 7.49
